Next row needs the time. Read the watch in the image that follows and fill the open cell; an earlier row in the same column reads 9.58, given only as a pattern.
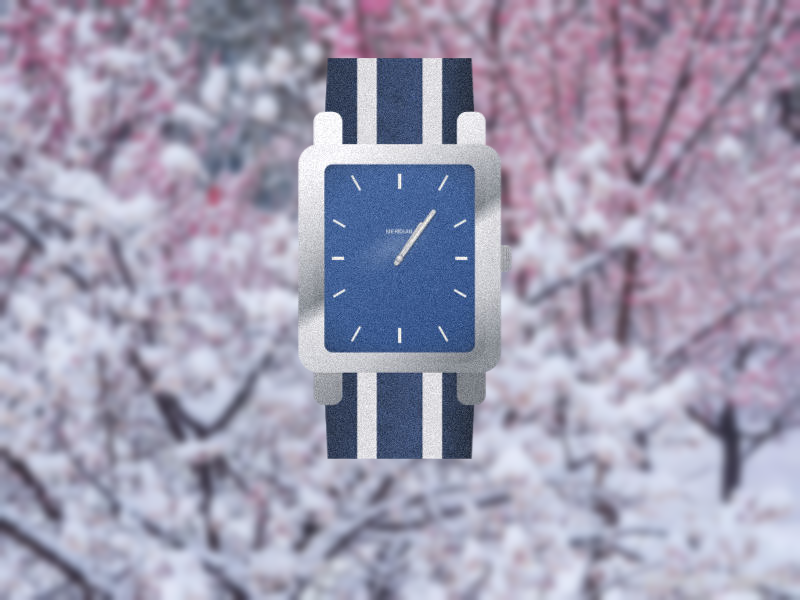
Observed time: 1.06
